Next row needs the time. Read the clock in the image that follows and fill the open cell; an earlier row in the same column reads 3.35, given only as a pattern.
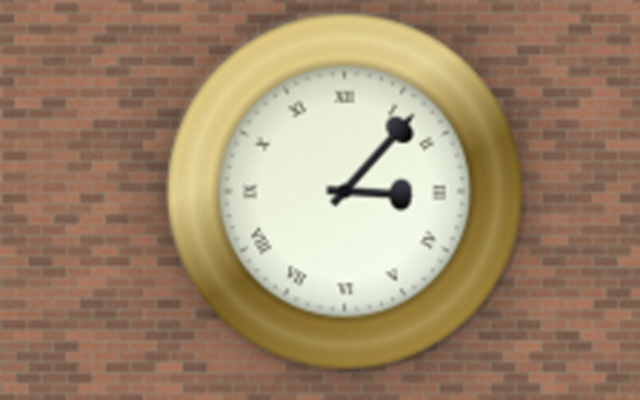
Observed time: 3.07
